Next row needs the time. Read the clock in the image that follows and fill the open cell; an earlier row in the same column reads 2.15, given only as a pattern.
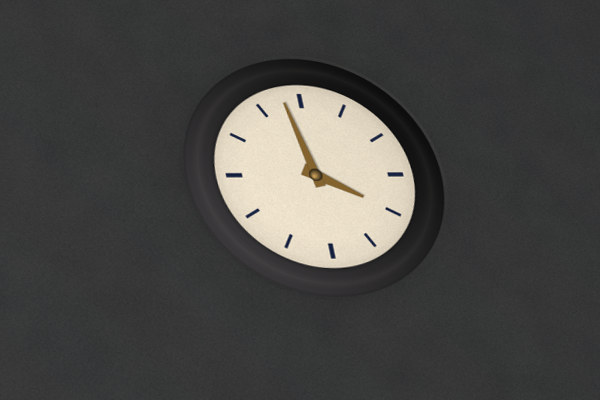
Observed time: 3.58
